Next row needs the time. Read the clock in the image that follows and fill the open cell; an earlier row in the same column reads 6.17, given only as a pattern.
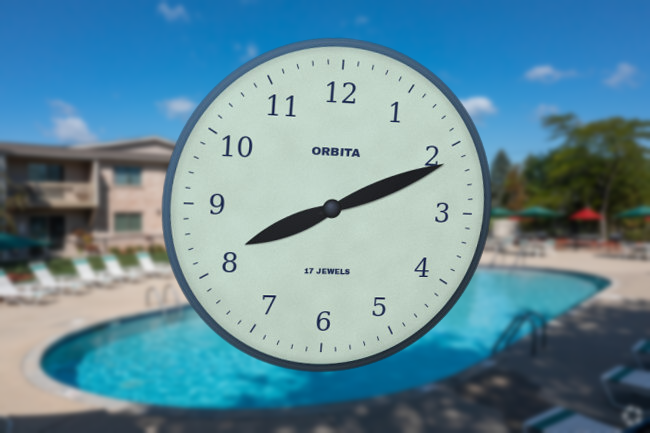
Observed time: 8.11
